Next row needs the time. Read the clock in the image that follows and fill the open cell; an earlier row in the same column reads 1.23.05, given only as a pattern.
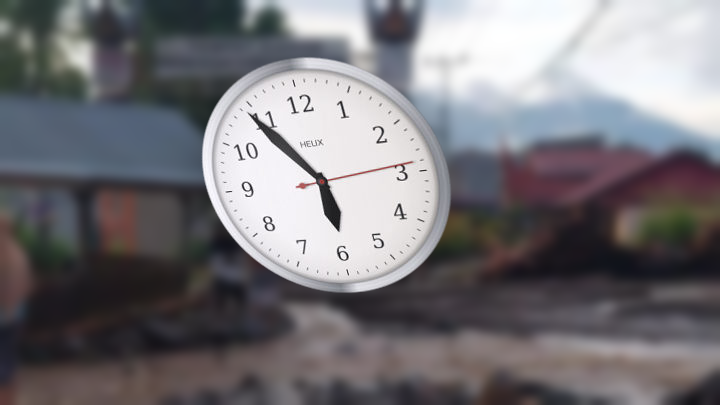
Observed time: 5.54.14
